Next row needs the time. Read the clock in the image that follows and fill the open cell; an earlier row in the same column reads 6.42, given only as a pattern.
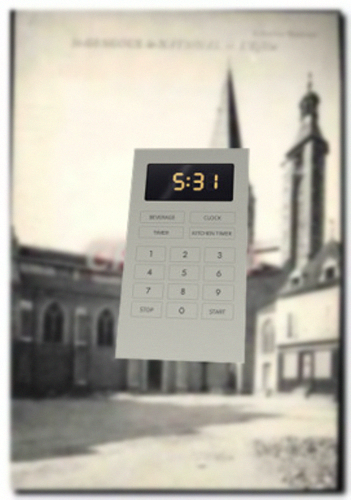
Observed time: 5.31
